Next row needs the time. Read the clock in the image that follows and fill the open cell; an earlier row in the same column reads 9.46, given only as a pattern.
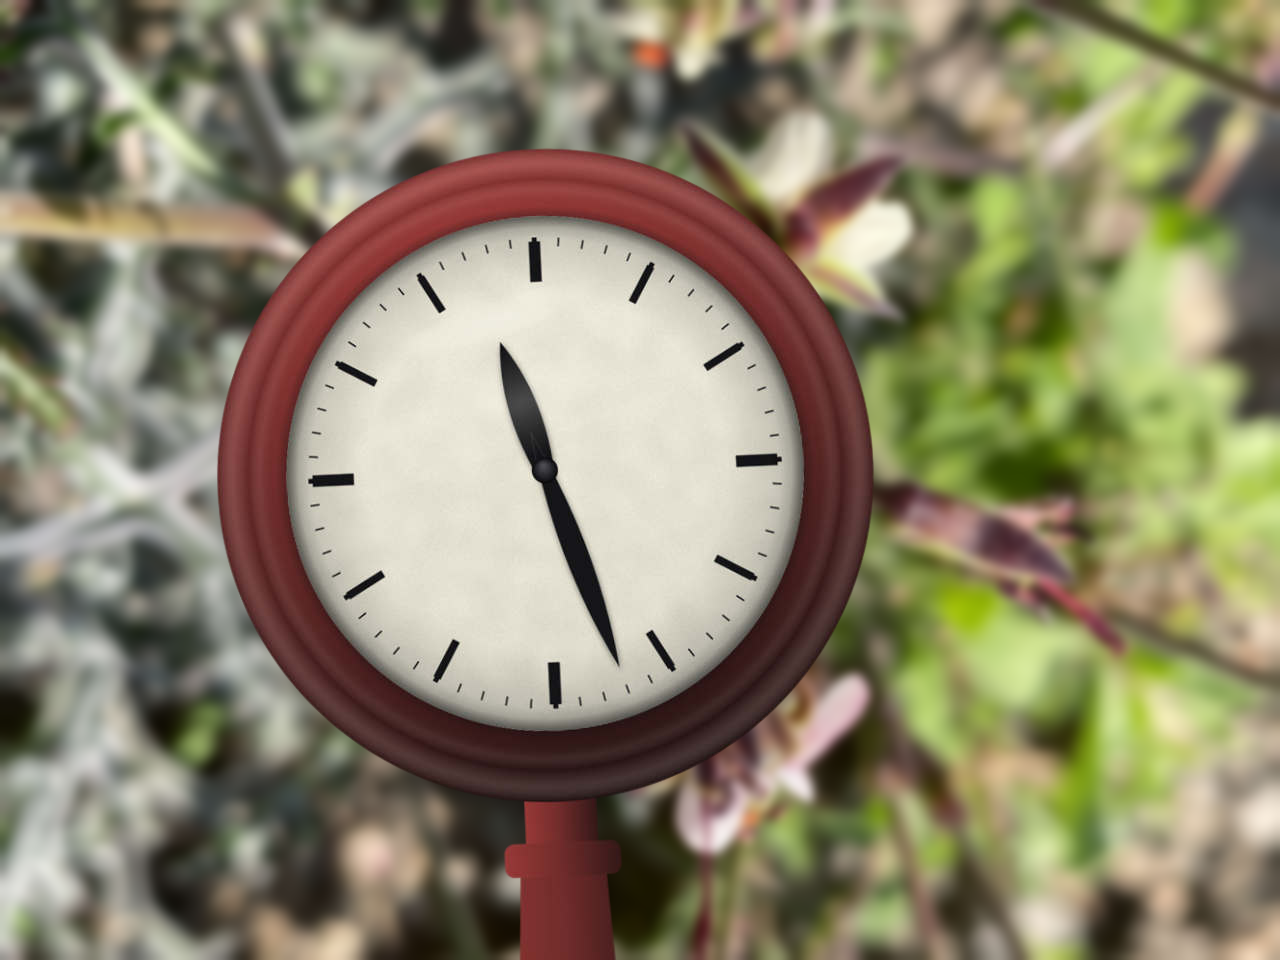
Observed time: 11.27
